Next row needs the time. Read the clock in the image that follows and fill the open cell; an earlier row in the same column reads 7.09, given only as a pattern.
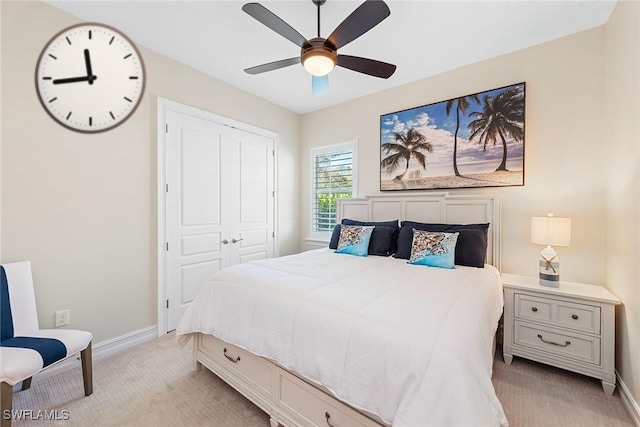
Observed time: 11.44
